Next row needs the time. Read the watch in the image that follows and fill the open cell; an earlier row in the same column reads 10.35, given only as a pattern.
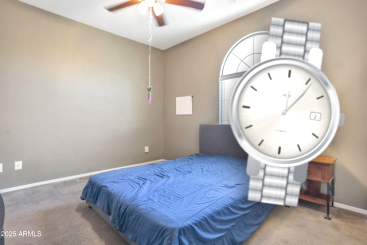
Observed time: 12.06
